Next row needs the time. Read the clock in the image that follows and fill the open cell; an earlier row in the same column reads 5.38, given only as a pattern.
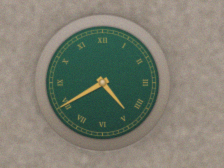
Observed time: 4.40
